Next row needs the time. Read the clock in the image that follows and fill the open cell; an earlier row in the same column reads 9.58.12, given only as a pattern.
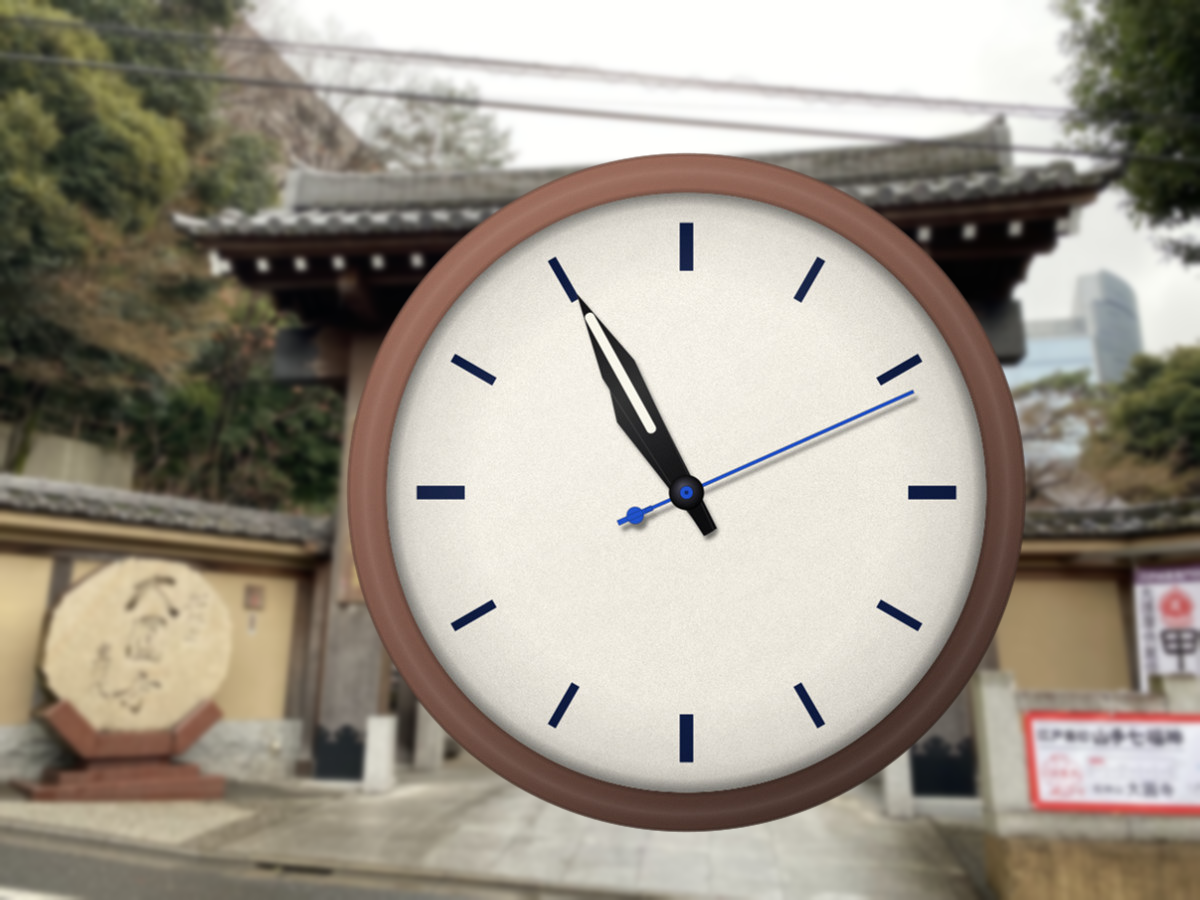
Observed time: 10.55.11
